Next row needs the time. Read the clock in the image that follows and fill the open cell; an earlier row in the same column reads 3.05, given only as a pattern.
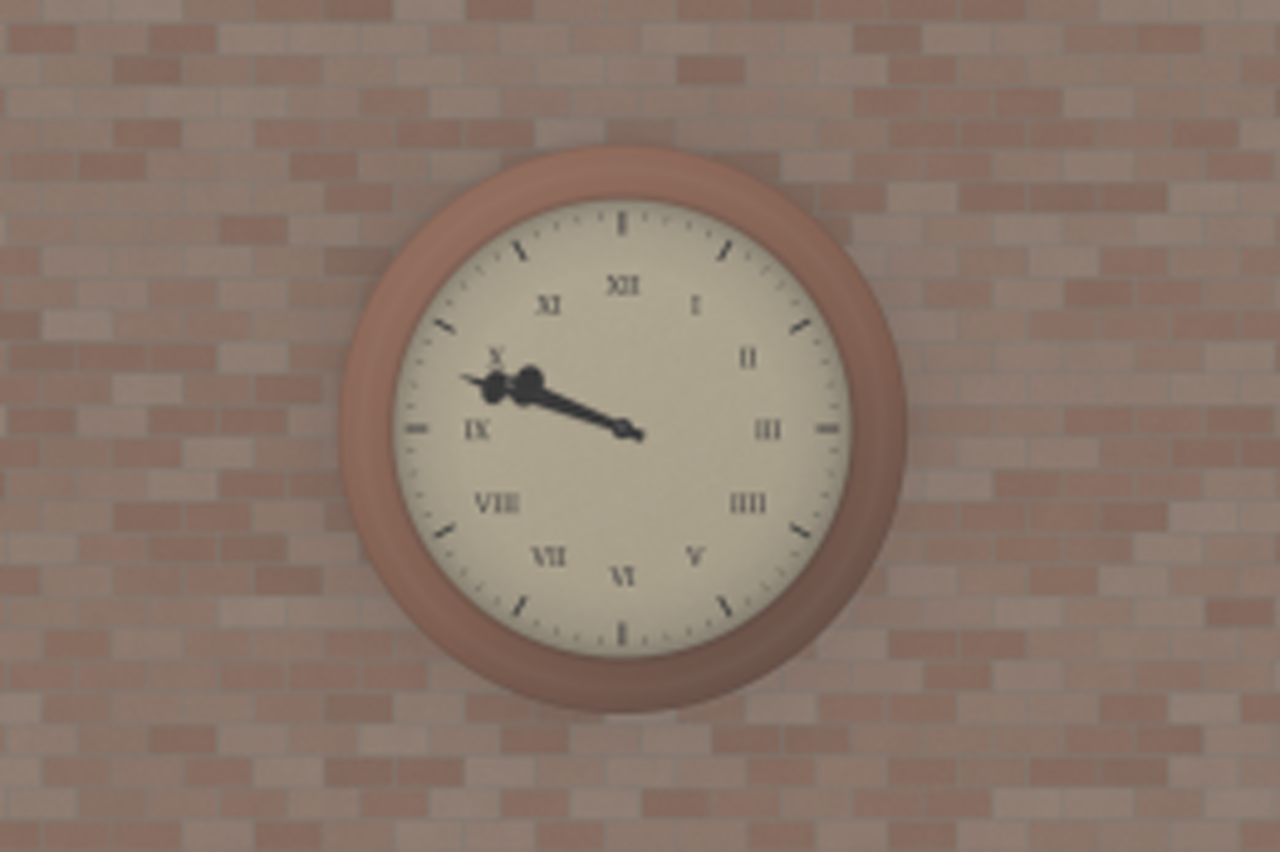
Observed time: 9.48
